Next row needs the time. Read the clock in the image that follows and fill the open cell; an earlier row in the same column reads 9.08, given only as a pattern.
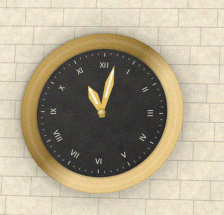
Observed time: 11.02
